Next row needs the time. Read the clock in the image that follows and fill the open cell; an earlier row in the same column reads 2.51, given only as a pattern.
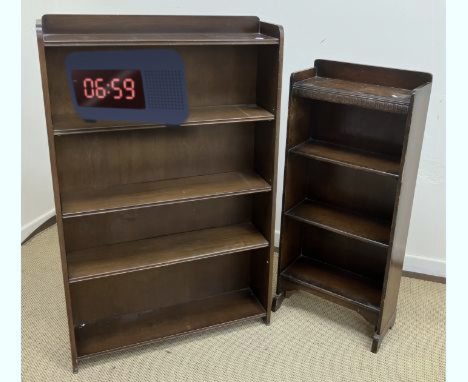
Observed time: 6.59
